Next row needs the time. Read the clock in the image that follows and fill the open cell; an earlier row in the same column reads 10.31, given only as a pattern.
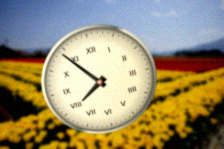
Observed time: 7.54
